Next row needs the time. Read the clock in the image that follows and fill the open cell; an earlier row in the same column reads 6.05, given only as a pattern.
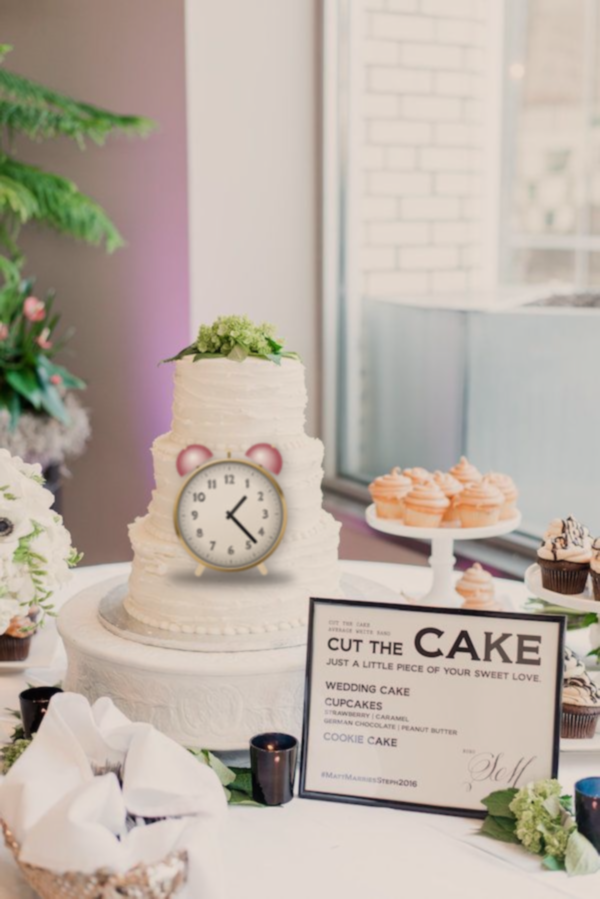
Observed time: 1.23
